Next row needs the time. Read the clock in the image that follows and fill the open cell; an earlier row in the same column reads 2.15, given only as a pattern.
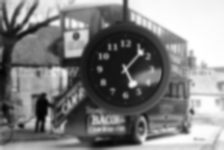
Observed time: 5.07
